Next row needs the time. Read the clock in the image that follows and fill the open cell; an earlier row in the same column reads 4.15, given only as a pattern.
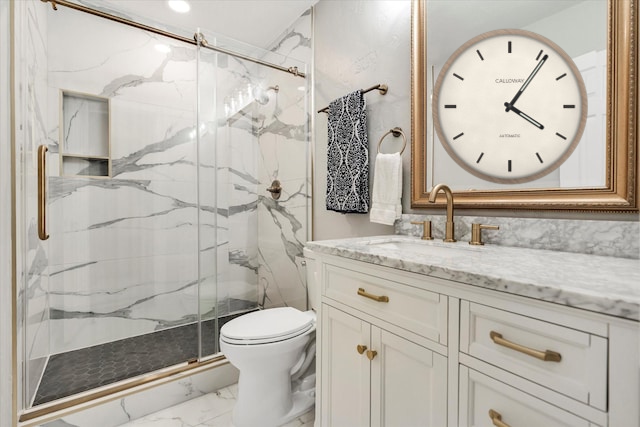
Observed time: 4.06
